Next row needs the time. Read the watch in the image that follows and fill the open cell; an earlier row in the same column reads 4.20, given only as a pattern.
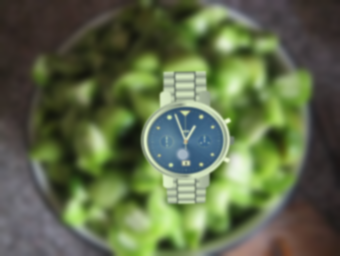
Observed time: 12.57
